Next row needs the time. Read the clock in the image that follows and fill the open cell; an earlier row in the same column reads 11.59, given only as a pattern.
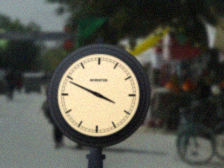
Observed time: 3.49
